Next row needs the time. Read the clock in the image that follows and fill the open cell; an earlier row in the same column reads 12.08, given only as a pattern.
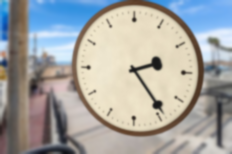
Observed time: 2.24
